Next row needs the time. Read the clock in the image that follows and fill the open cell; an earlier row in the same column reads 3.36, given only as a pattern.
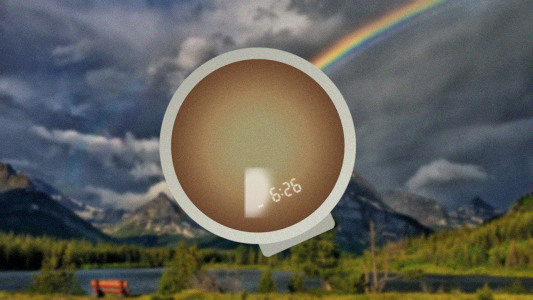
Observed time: 6.26
